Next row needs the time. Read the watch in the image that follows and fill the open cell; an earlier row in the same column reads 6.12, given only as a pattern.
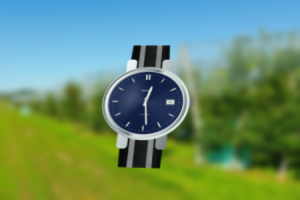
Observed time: 12.29
